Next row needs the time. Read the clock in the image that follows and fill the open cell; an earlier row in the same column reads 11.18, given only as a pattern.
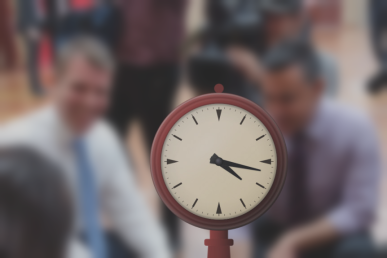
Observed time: 4.17
